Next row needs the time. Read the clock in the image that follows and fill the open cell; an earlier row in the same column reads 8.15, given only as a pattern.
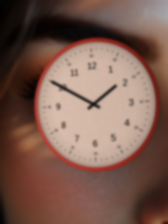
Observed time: 1.50
